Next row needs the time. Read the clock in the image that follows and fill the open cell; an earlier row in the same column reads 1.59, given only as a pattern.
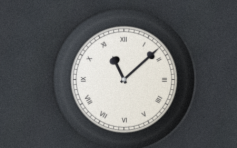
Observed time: 11.08
